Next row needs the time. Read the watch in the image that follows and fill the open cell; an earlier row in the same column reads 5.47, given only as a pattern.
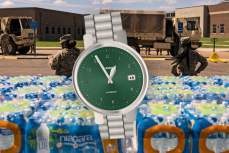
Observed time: 12.56
